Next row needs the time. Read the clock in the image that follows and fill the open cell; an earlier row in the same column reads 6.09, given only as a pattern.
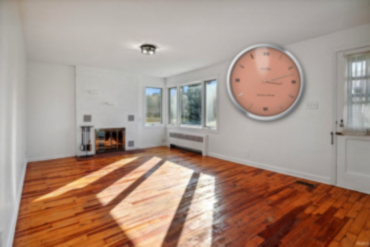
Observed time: 3.12
